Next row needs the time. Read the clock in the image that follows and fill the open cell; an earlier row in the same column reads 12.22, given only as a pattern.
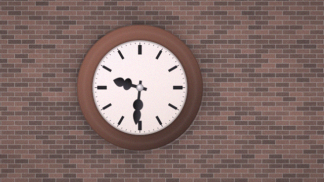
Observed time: 9.31
